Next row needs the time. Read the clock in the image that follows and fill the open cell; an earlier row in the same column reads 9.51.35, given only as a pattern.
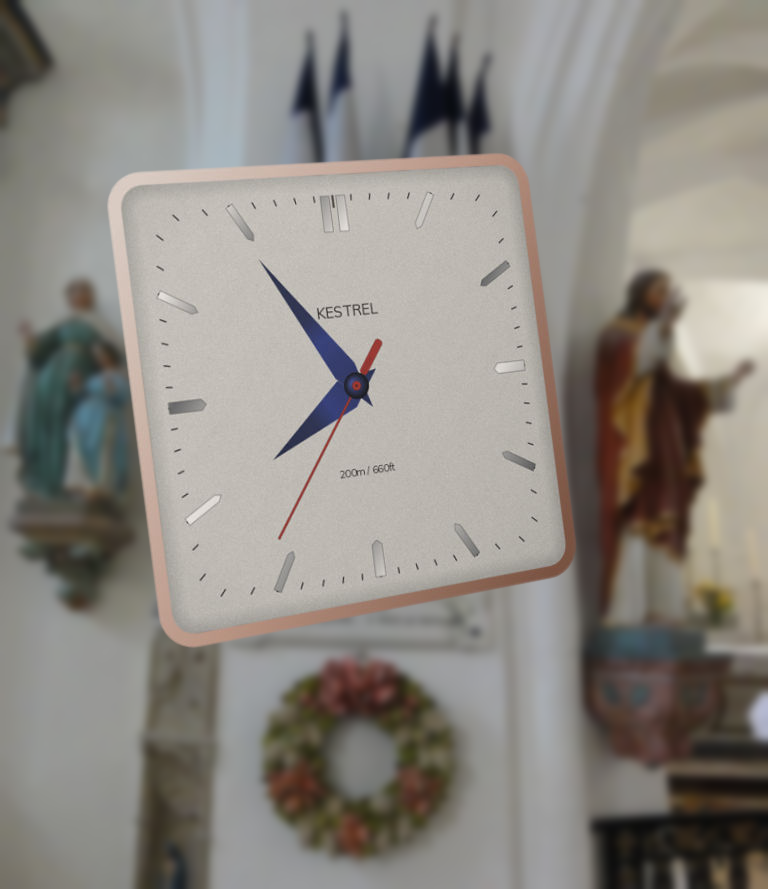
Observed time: 7.54.36
